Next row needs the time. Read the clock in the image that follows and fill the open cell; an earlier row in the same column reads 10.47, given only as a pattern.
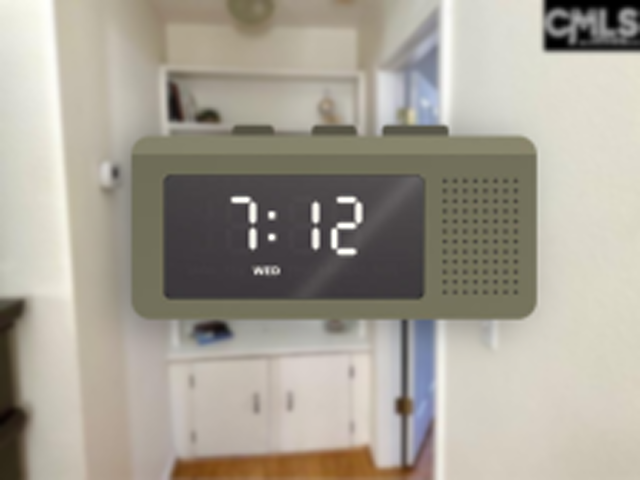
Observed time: 7.12
